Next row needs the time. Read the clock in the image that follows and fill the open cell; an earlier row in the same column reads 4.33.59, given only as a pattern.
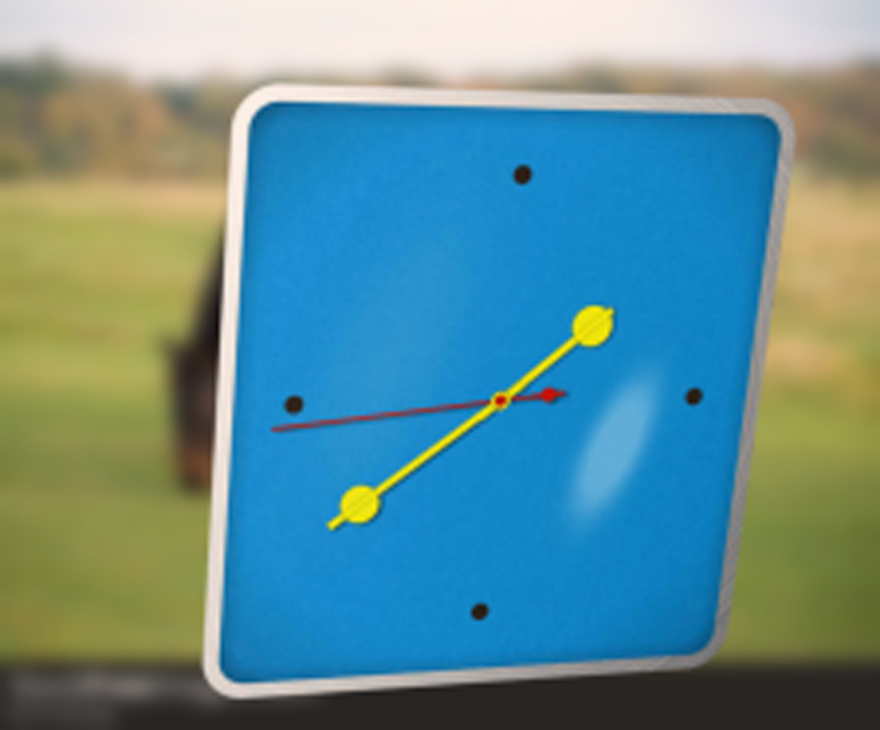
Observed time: 1.38.44
